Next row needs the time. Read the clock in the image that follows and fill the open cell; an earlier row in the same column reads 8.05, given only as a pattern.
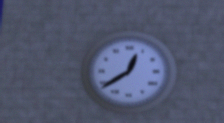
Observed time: 12.39
